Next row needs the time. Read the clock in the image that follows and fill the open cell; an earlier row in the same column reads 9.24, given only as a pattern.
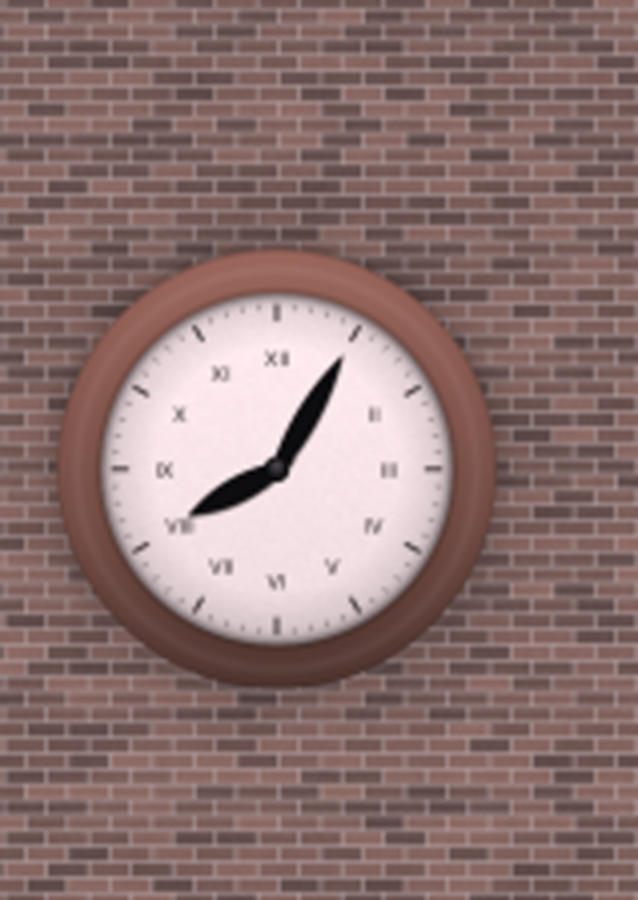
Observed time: 8.05
